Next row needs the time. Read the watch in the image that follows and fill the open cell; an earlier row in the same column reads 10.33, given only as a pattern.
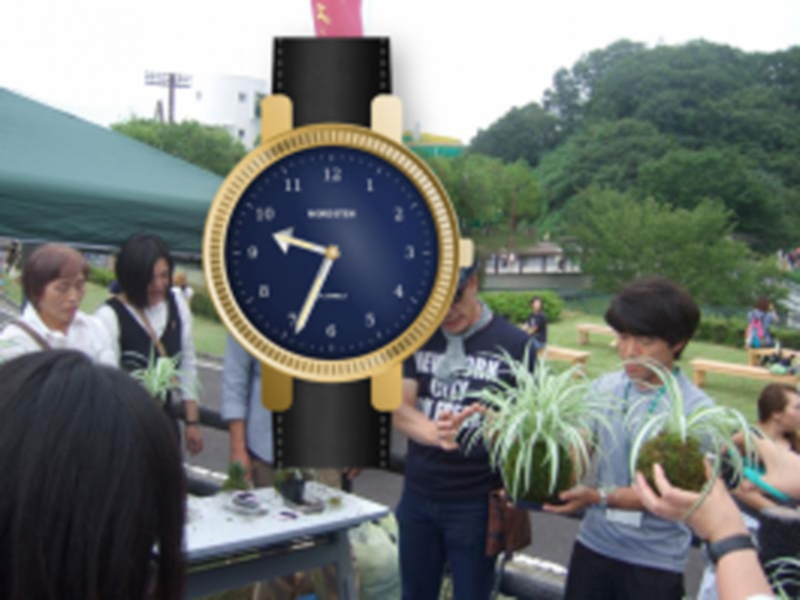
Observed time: 9.34
